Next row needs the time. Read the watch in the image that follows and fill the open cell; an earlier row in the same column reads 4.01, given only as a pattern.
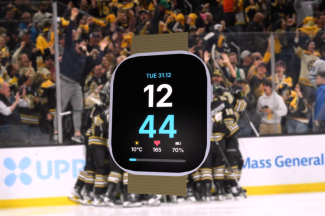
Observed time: 12.44
